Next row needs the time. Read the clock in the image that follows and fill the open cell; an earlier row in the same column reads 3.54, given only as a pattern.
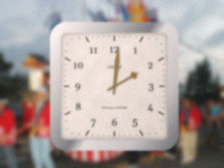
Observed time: 2.01
